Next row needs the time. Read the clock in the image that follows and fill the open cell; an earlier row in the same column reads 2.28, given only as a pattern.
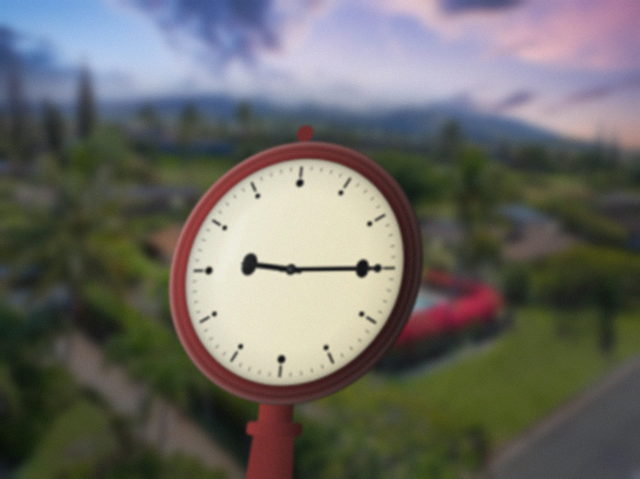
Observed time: 9.15
